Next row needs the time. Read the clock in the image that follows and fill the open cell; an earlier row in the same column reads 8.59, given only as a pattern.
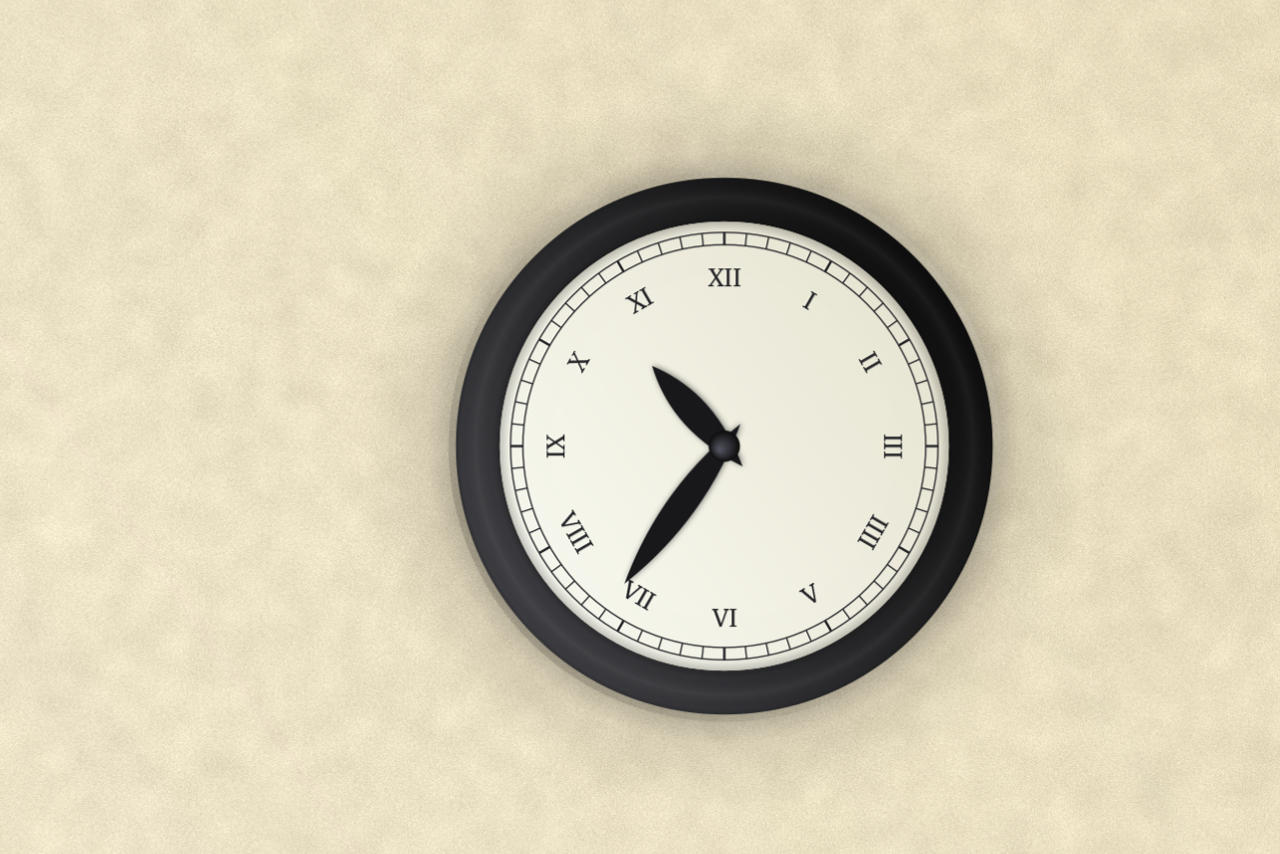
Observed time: 10.36
